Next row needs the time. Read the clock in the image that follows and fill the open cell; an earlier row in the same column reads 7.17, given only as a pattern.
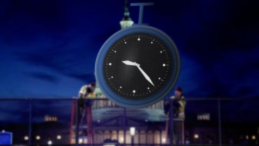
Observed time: 9.23
